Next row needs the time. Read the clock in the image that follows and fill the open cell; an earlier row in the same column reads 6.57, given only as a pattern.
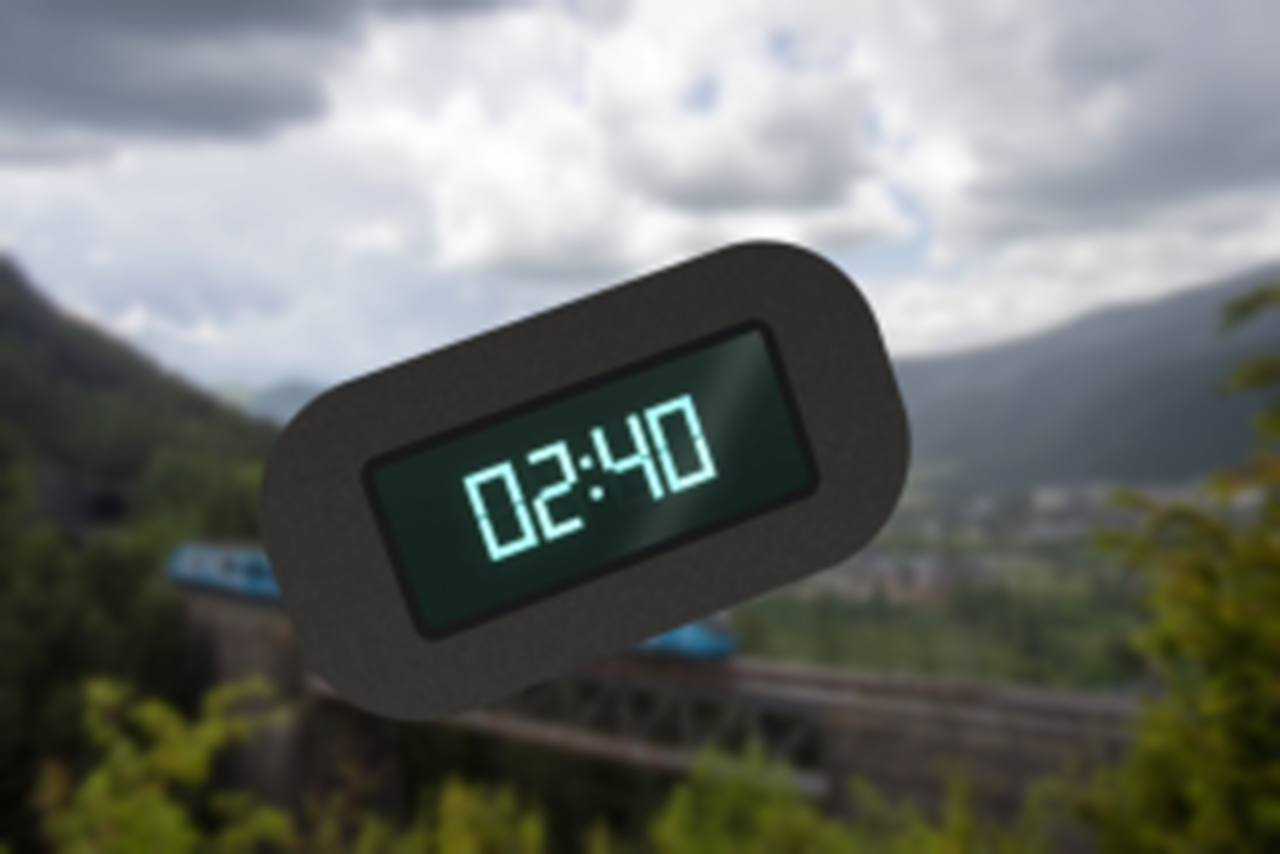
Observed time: 2.40
